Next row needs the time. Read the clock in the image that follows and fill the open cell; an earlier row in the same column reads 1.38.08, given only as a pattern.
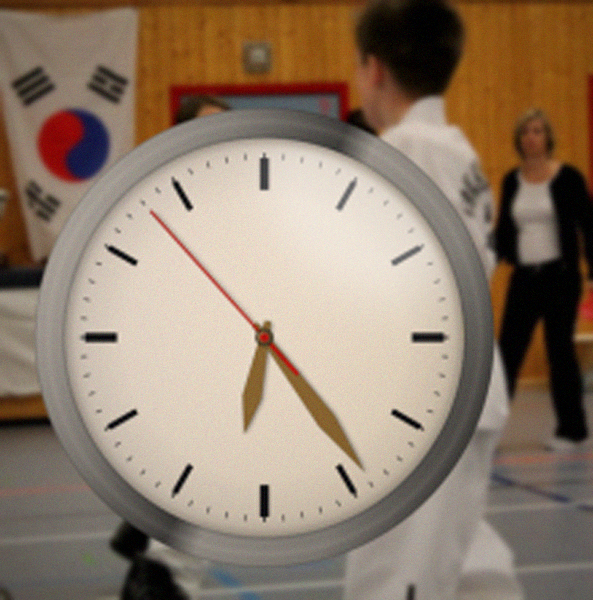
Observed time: 6.23.53
